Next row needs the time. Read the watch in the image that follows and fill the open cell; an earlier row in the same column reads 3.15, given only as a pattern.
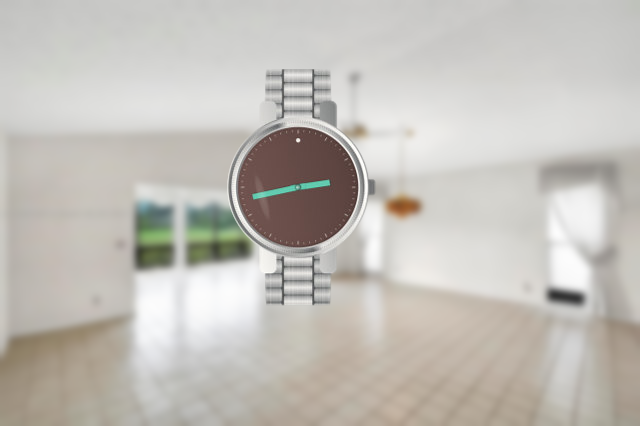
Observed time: 2.43
